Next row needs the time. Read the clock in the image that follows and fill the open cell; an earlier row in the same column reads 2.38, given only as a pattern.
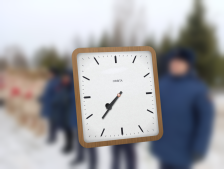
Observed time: 7.37
